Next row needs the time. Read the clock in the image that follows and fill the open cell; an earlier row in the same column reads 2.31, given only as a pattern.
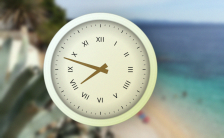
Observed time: 7.48
